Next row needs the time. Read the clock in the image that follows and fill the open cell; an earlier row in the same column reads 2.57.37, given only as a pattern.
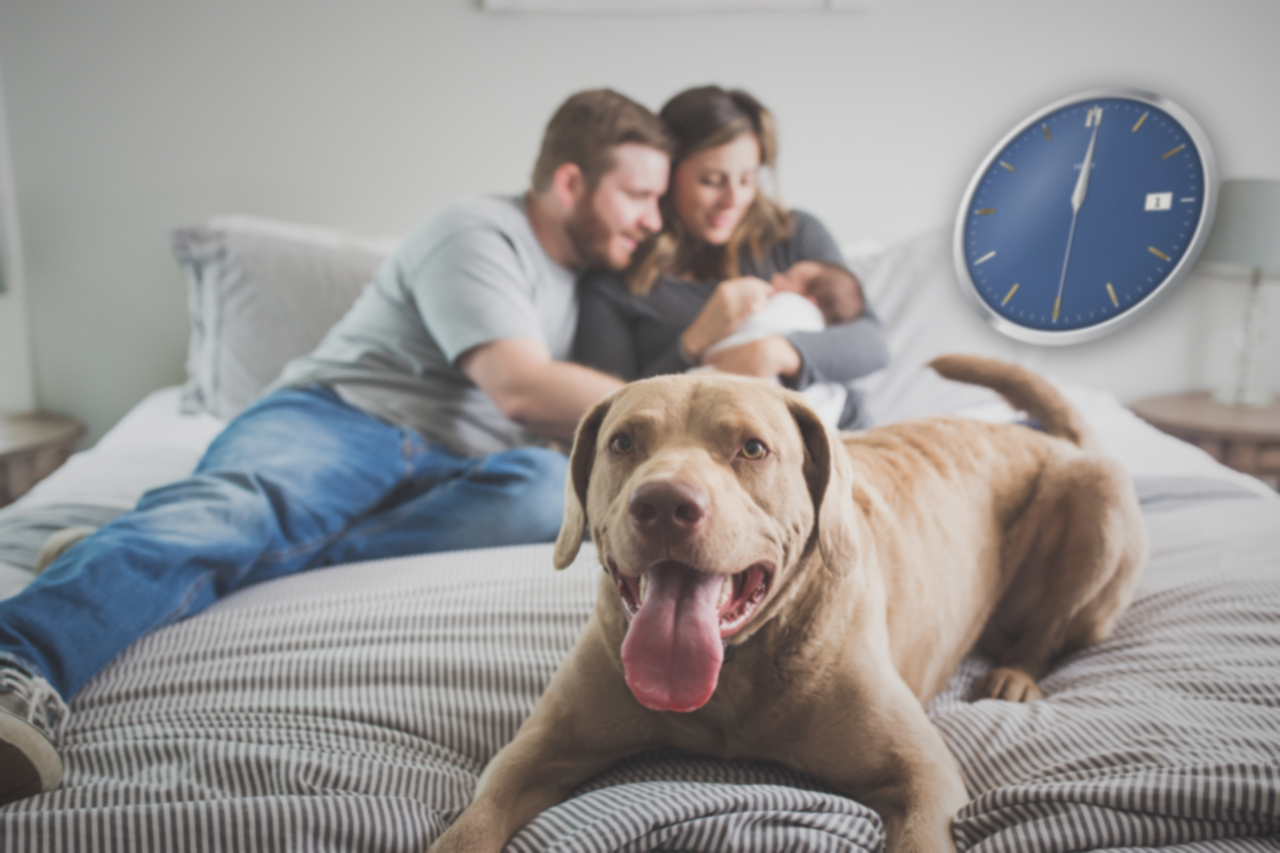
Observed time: 12.00.30
